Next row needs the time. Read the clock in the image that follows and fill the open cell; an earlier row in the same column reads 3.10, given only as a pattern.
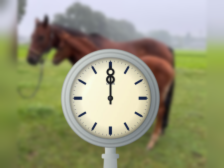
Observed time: 12.00
